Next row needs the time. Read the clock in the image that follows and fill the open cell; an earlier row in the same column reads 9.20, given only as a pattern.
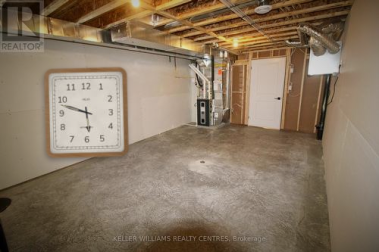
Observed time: 5.48
